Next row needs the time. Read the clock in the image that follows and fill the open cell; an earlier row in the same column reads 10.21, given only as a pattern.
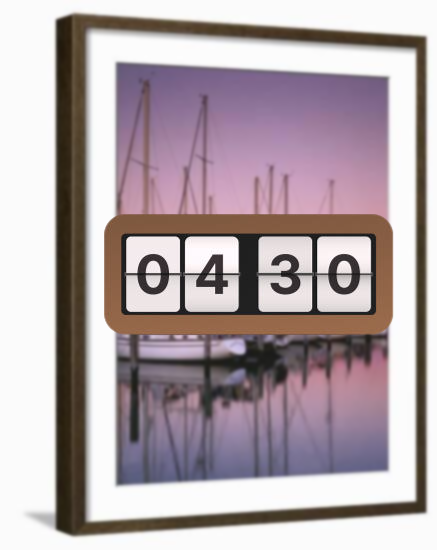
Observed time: 4.30
